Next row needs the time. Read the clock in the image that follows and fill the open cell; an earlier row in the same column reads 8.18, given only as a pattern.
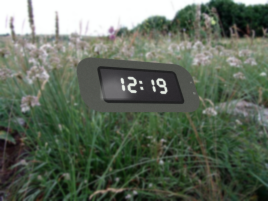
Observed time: 12.19
